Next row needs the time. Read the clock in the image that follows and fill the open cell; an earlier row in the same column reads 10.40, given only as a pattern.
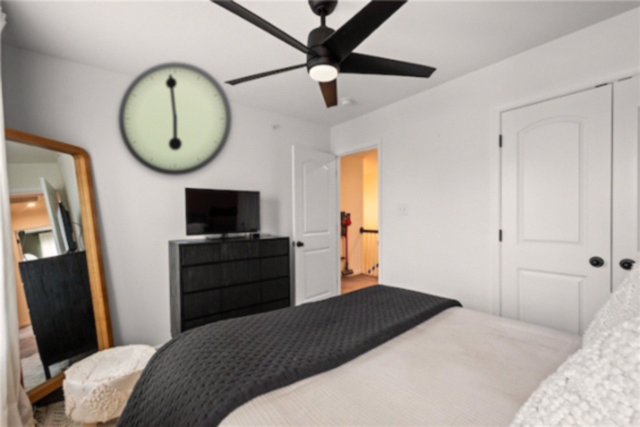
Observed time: 5.59
